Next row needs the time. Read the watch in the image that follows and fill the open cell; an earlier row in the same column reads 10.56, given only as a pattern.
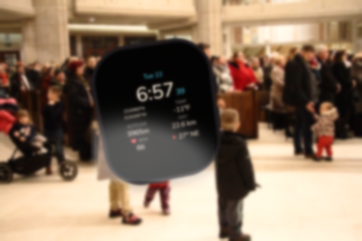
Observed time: 6.57
